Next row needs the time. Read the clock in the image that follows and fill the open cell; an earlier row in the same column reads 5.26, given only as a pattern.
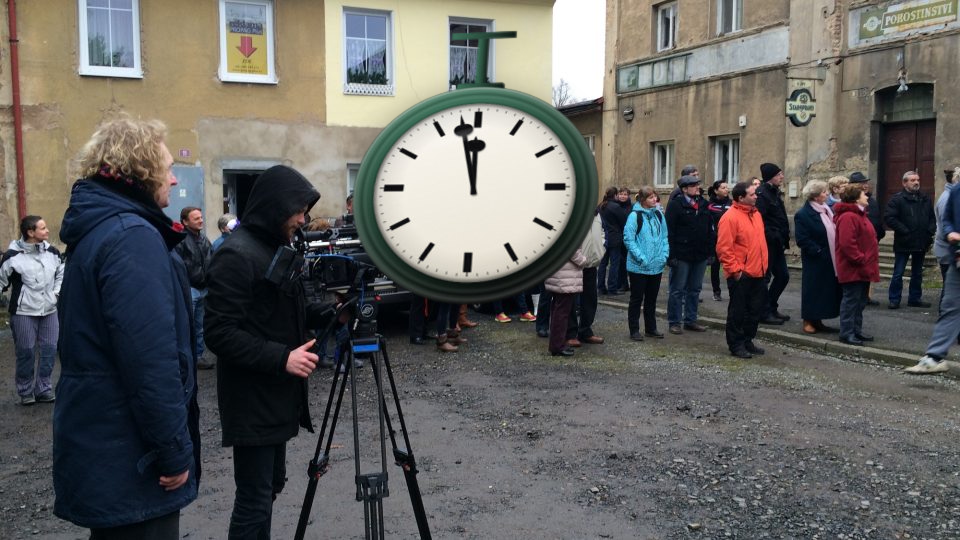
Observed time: 11.58
